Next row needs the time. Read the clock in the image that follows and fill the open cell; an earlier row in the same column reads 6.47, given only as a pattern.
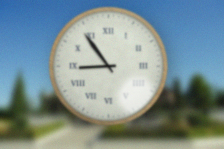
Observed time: 8.54
